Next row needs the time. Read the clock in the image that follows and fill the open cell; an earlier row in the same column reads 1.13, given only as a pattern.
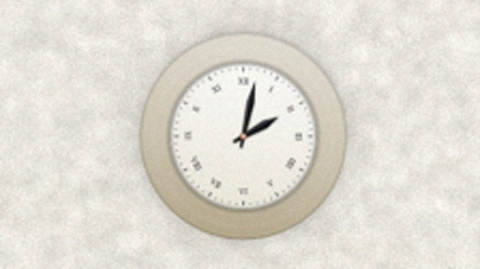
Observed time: 2.02
